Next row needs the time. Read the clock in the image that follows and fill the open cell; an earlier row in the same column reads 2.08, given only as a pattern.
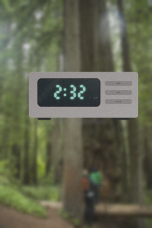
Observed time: 2.32
